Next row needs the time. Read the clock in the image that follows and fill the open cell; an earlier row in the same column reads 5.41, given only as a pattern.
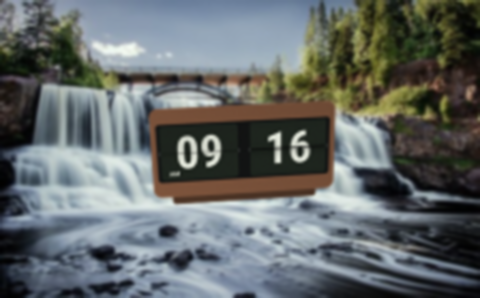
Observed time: 9.16
